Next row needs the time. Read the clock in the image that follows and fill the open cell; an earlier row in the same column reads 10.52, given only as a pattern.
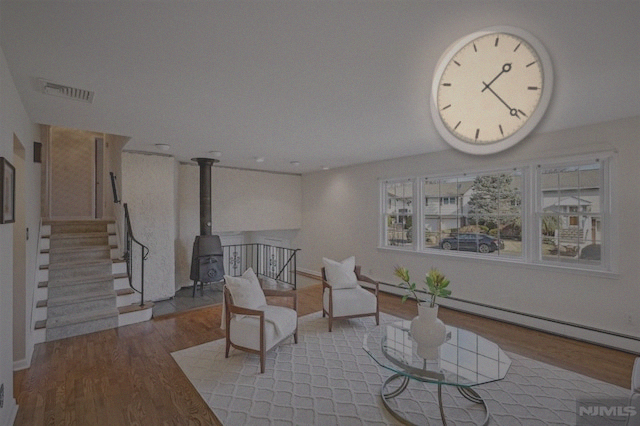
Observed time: 1.21
